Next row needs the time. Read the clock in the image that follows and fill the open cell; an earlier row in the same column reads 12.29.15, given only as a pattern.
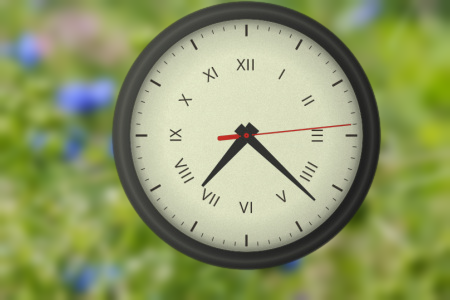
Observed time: 7.22.14
